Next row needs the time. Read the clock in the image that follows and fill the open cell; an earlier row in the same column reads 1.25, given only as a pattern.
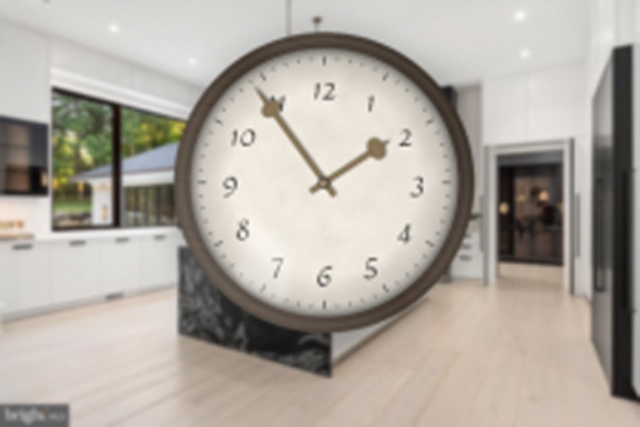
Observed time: 1.54
